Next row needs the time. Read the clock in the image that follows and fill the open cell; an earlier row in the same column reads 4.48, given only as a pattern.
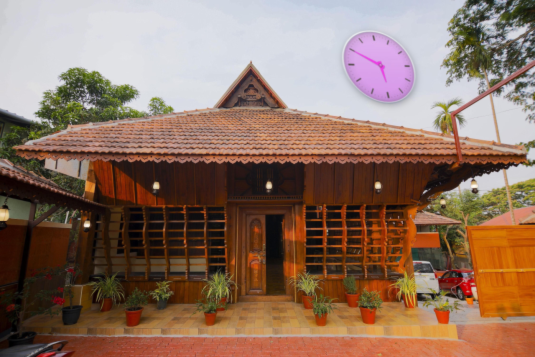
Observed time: 5.50
